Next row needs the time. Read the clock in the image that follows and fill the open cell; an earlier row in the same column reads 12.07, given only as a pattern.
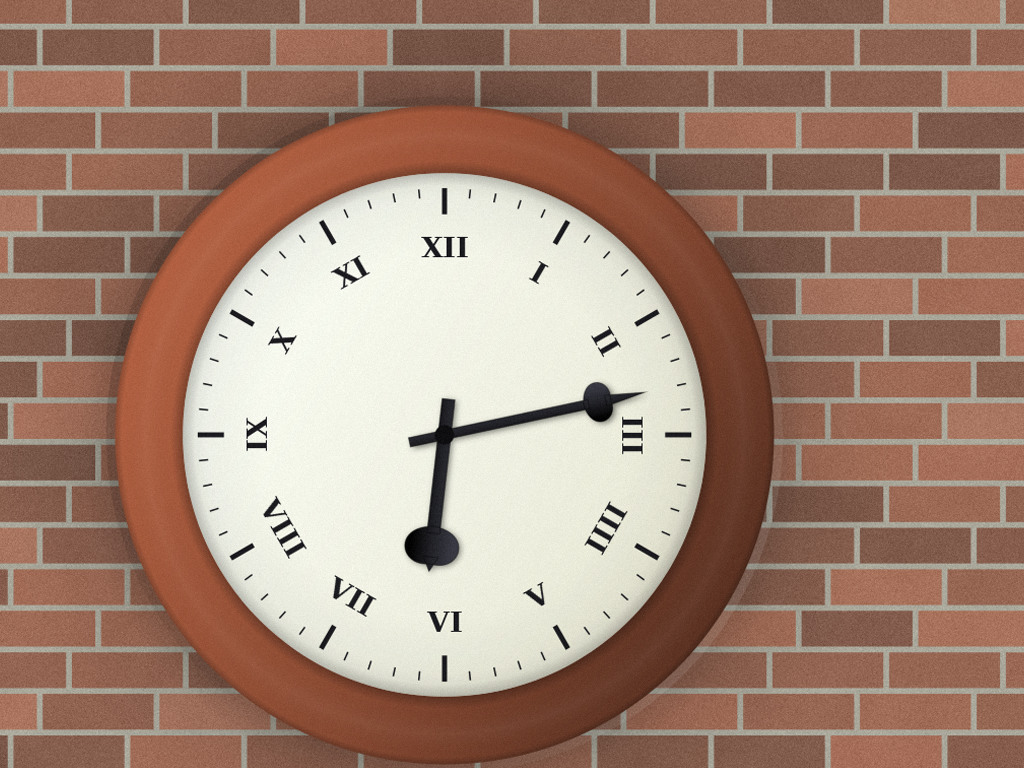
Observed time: 6.13
